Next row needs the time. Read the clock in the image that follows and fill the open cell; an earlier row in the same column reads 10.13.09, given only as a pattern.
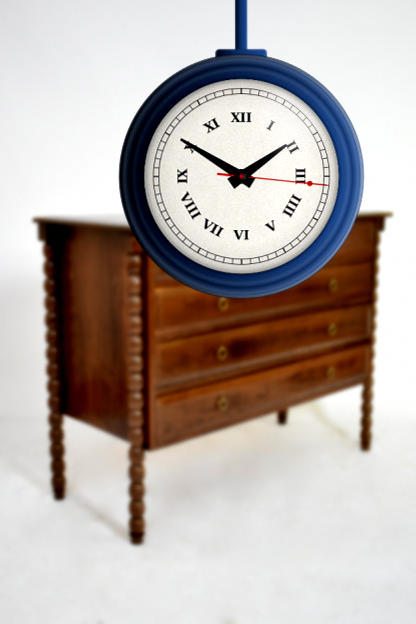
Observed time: 1.50.16
